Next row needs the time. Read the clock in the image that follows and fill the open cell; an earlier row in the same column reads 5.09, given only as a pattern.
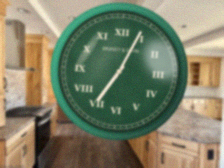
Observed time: 7.04
